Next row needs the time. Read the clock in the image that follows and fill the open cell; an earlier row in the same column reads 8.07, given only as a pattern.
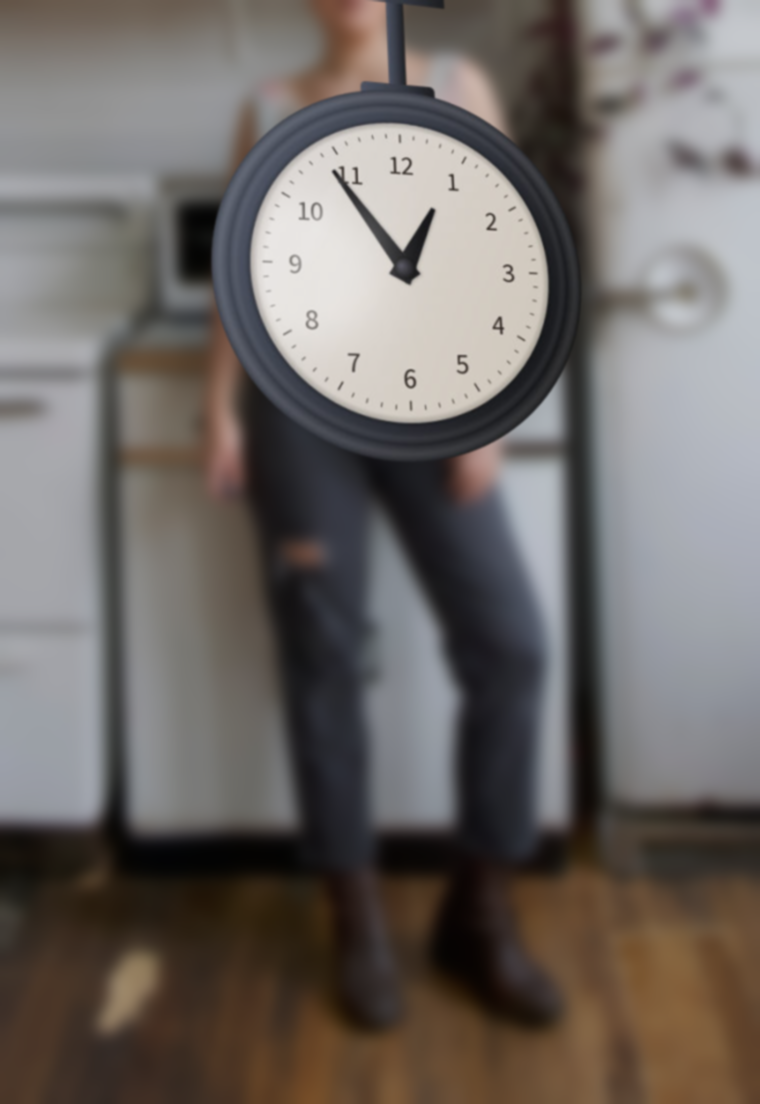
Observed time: 12.54
